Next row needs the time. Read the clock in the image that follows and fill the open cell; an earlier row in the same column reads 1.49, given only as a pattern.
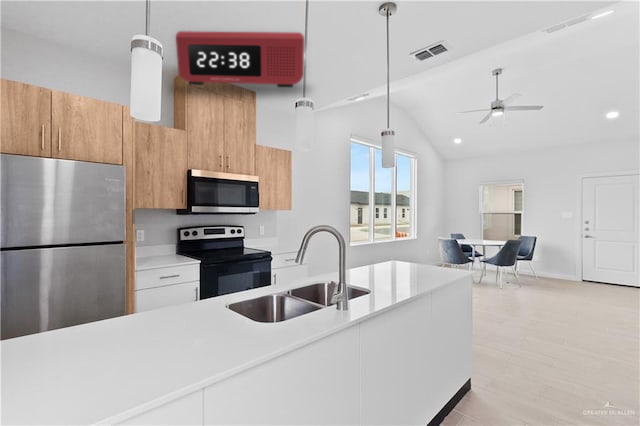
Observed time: 22.38
